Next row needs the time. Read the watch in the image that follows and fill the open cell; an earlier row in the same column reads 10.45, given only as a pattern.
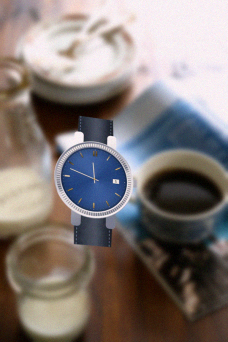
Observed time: 11.48
